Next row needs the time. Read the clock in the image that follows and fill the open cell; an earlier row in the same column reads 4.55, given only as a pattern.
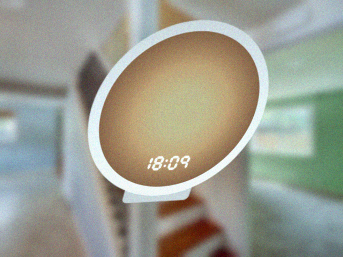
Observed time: 18.09
